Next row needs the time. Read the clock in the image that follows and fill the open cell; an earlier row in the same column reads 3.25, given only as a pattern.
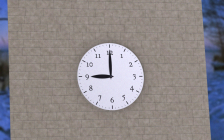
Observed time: 9.00
